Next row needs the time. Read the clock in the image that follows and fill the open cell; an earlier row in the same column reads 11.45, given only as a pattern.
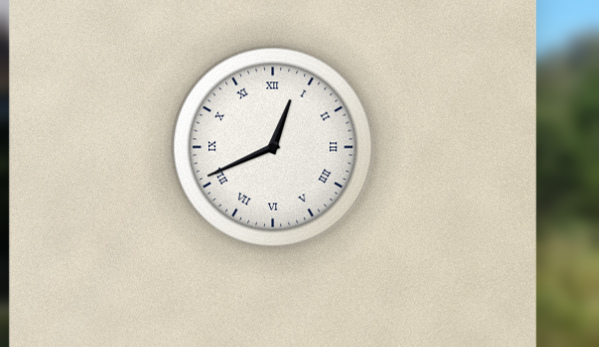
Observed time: 12.41
